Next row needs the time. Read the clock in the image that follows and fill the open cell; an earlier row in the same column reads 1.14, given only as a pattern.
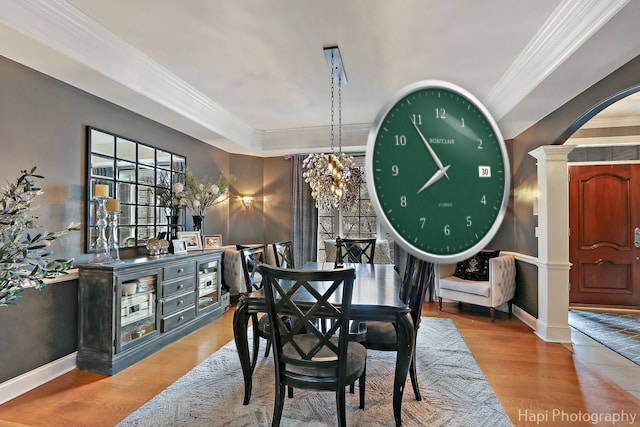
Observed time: 7.54
